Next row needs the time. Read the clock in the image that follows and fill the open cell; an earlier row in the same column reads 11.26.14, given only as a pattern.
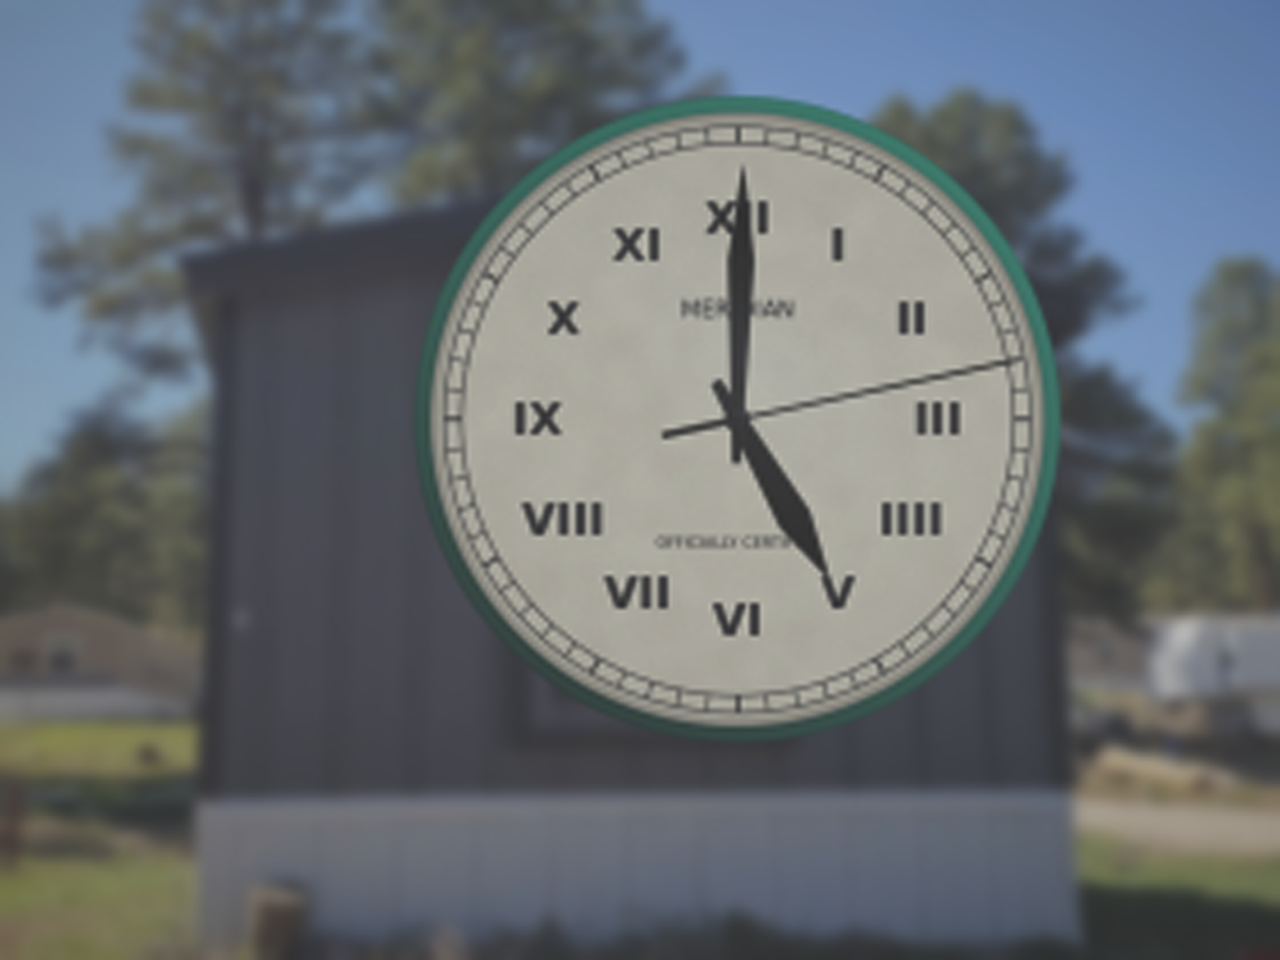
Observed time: 5.00.13
